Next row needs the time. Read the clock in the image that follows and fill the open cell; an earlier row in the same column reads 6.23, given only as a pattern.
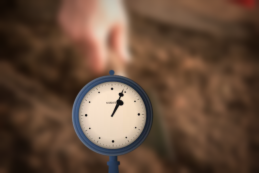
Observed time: 1.04
